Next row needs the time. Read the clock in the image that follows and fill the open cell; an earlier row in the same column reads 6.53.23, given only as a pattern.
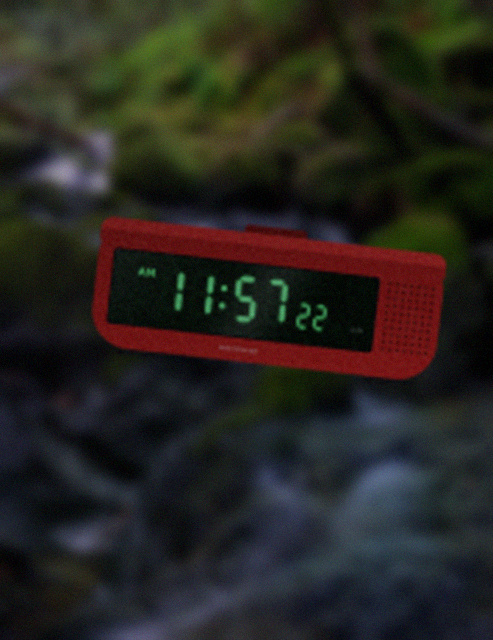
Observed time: 11.57.22
